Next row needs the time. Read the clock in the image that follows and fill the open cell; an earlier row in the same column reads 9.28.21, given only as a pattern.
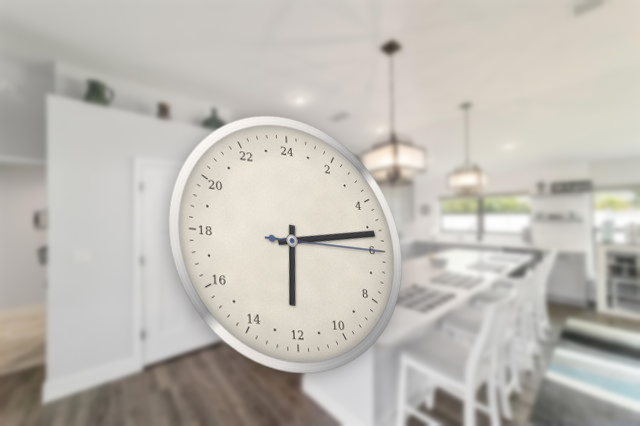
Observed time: 12.13.15
